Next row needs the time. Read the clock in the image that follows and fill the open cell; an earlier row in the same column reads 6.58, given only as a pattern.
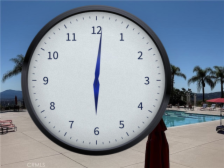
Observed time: 6.01
